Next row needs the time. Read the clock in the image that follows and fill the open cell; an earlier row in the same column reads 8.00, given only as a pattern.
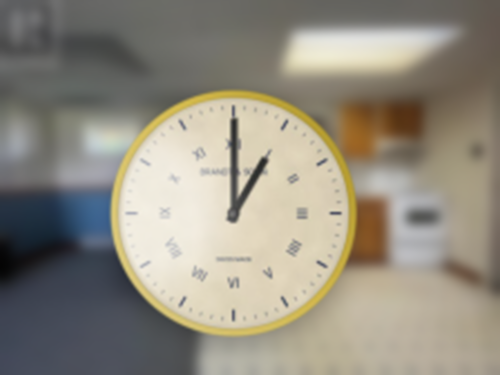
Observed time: 1.00
